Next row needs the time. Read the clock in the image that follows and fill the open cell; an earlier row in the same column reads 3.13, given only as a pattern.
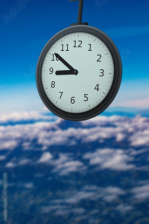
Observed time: 8.51
